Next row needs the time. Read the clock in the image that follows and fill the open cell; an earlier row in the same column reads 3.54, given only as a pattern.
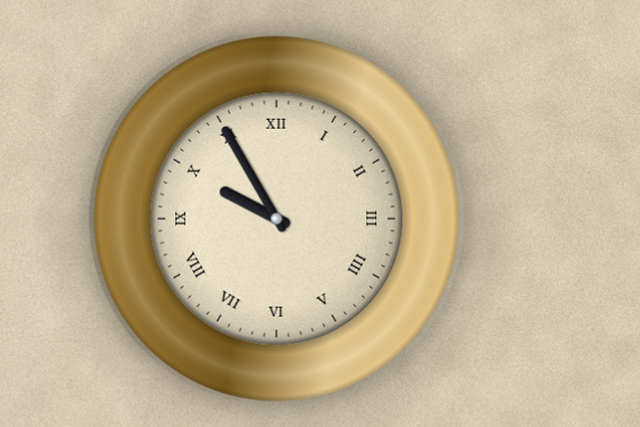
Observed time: 9.55
